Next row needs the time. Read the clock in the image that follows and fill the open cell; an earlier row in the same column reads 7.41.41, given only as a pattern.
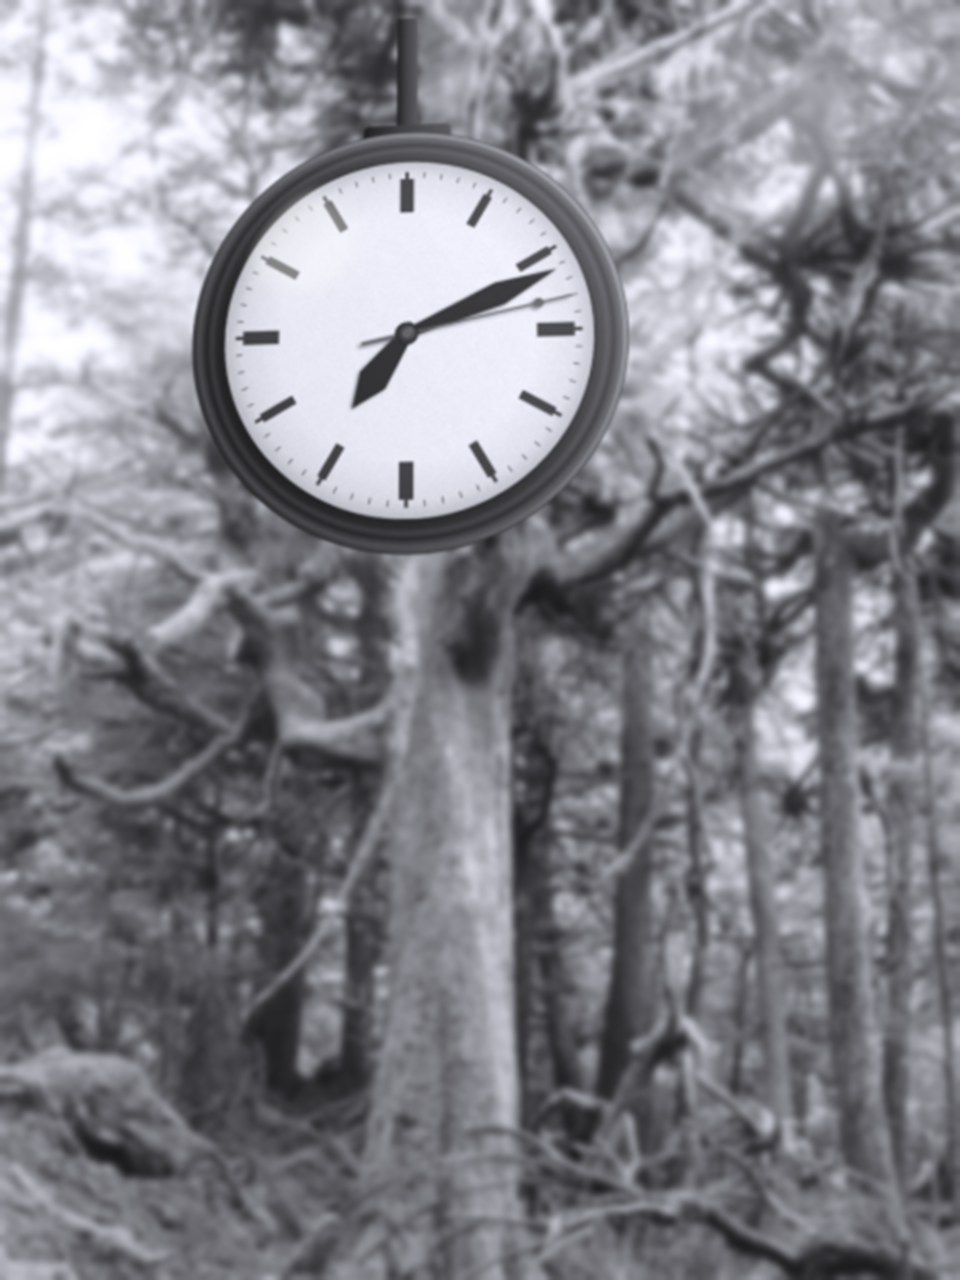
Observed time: 7.11.13
